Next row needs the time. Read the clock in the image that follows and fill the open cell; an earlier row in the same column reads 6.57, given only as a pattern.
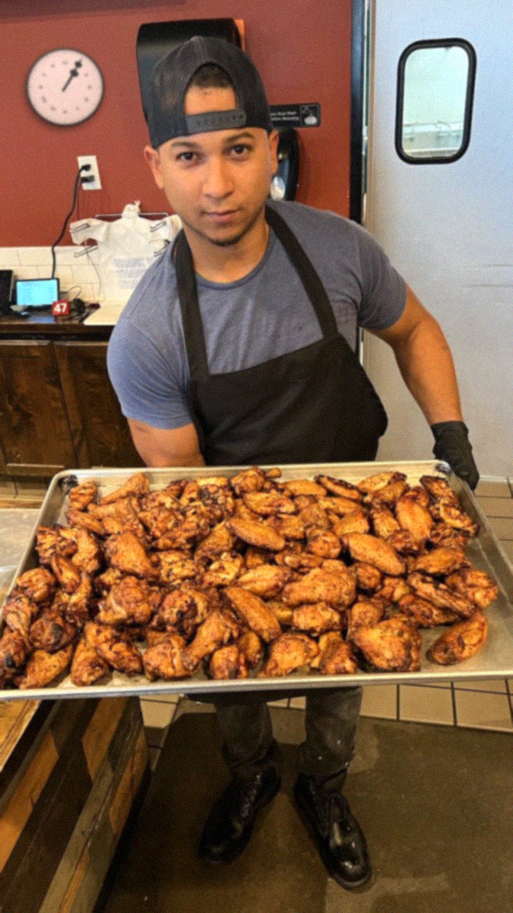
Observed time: 1.05
